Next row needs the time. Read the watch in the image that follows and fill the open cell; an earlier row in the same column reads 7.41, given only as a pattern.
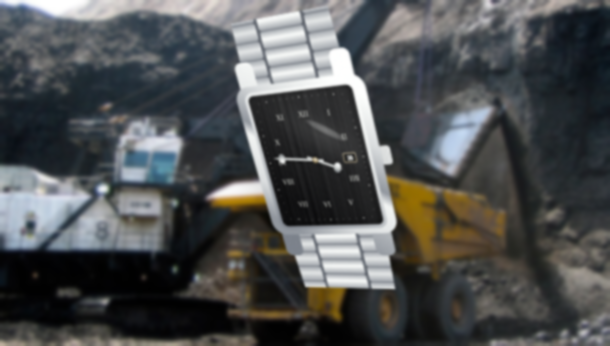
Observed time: 3.46
